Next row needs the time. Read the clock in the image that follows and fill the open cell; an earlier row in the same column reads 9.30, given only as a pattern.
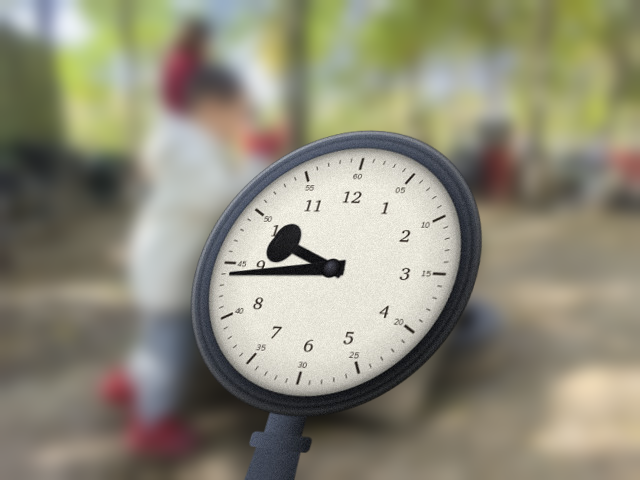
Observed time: 9.44
